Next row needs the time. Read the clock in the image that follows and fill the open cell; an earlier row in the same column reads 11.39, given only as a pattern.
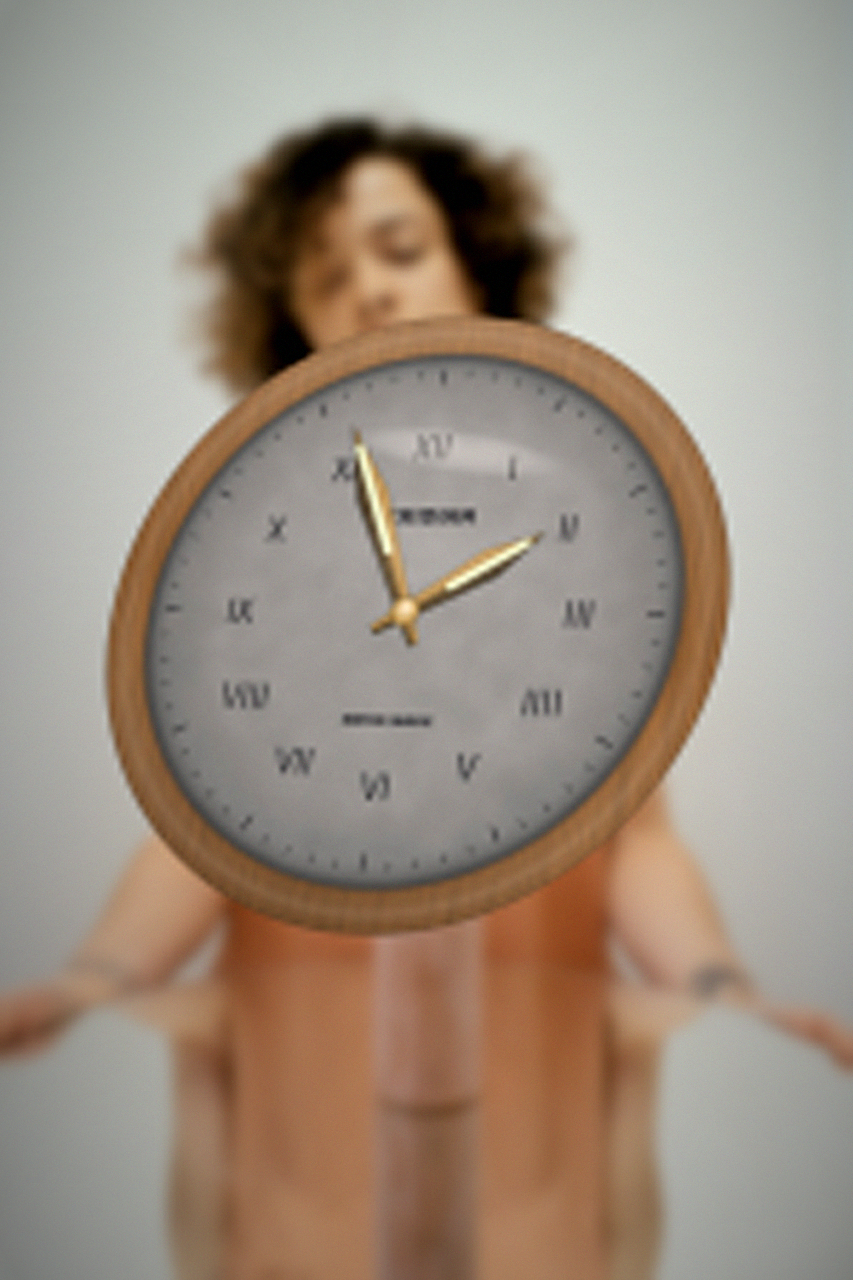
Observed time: 1.56
